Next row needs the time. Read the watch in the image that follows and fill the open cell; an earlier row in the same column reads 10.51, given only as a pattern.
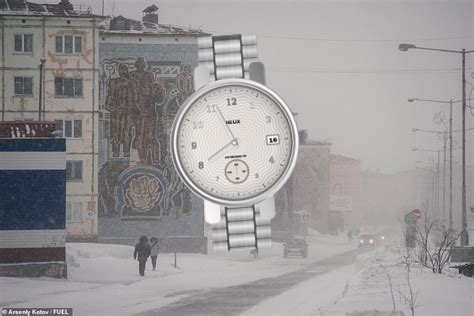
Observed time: 7.56
